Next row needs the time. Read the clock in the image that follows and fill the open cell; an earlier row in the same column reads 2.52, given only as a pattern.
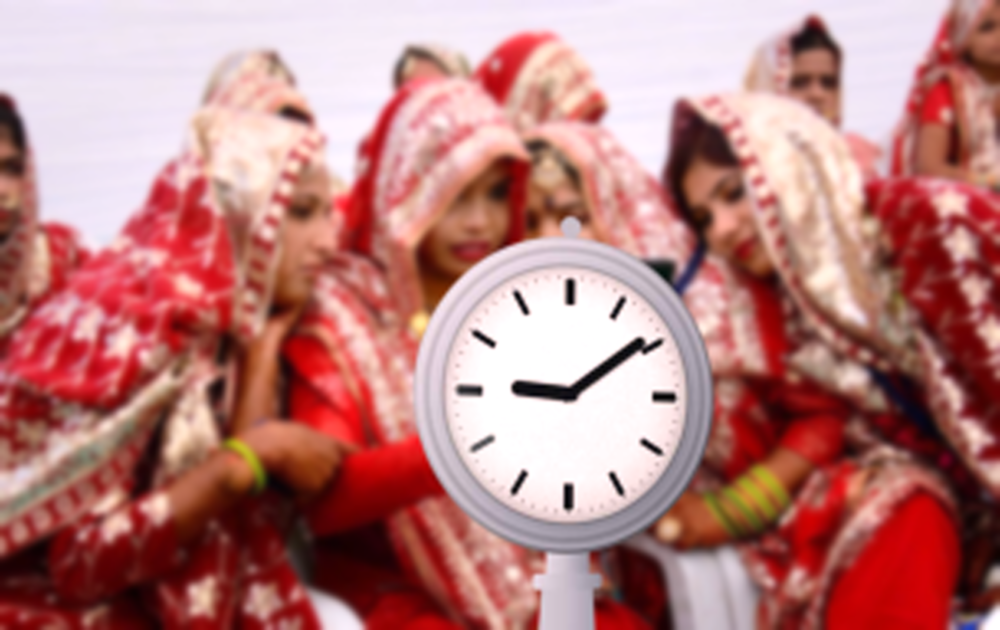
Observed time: 9.09
